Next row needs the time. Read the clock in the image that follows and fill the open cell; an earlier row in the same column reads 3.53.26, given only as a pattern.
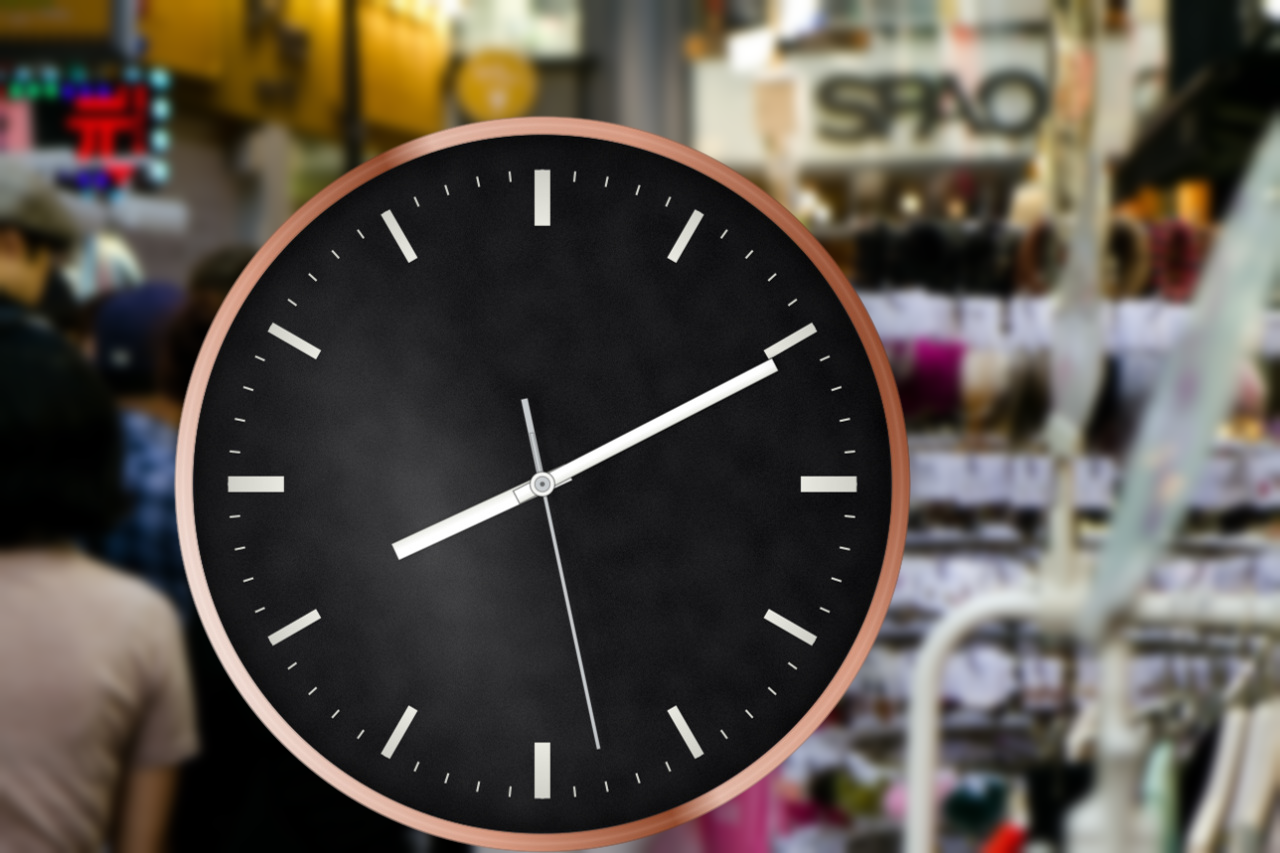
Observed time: 8.10.28
